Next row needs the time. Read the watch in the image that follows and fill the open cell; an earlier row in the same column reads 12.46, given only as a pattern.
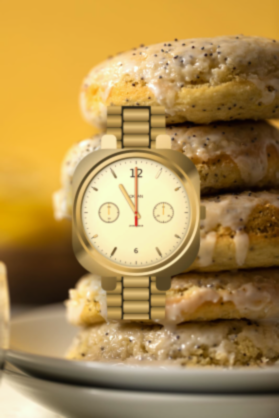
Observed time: 11.00
